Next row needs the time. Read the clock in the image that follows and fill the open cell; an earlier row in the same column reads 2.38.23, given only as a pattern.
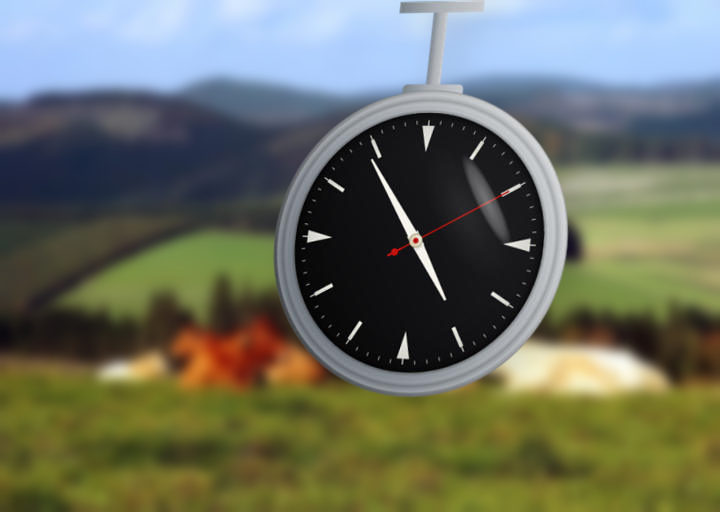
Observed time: 4.54.10
